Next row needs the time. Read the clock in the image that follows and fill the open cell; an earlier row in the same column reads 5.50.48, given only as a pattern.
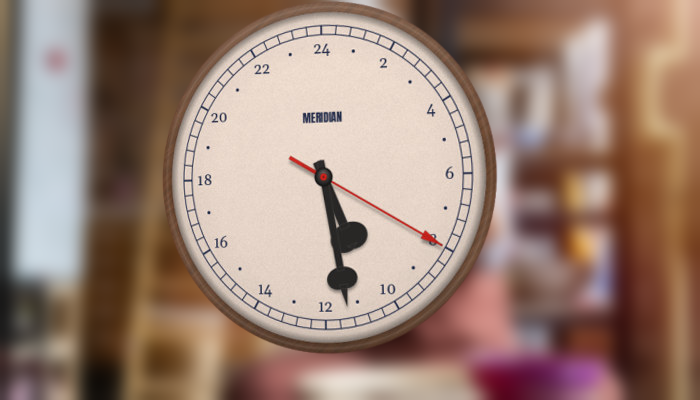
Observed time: 10.28.20
